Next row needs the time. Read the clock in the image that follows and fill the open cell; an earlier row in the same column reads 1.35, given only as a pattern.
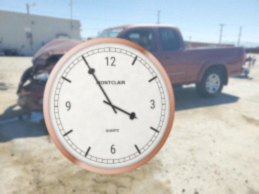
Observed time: 3.55
